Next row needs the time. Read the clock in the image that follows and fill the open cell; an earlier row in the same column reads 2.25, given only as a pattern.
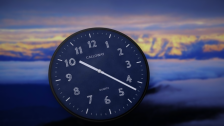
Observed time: 10.22
